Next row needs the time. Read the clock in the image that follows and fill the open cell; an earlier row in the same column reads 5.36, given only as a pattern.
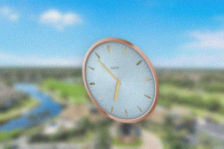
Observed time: 6.54
